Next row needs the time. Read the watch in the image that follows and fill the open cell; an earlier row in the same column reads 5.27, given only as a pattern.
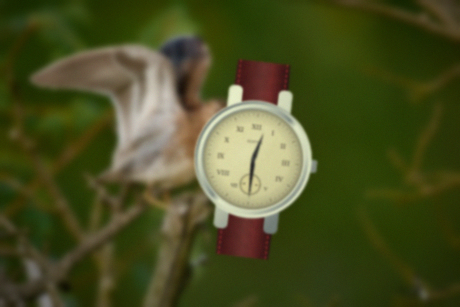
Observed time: 12.30
